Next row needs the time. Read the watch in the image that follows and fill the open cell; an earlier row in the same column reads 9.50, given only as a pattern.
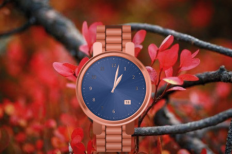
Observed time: 1.02
